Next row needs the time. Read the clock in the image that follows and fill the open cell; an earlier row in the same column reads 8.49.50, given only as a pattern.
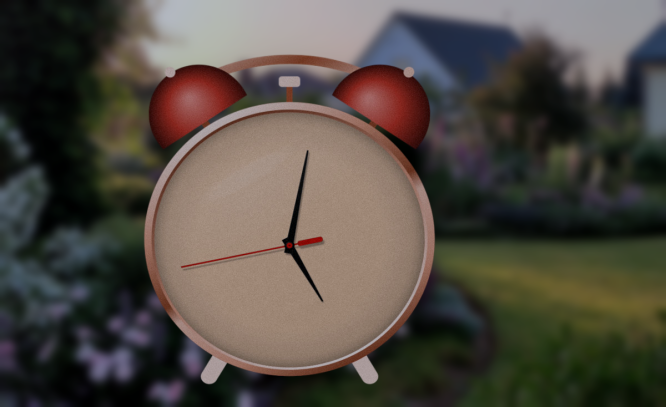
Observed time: 5.01.43
